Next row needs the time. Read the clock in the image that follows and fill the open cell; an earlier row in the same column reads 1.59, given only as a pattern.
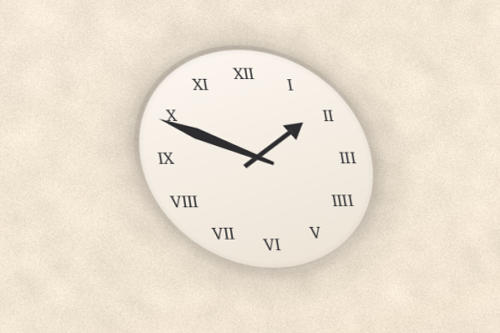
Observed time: 1.49
